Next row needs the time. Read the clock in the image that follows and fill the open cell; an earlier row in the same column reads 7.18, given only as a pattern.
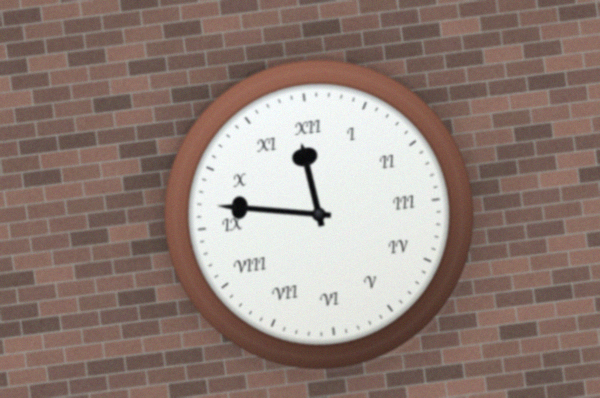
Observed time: 11.47
